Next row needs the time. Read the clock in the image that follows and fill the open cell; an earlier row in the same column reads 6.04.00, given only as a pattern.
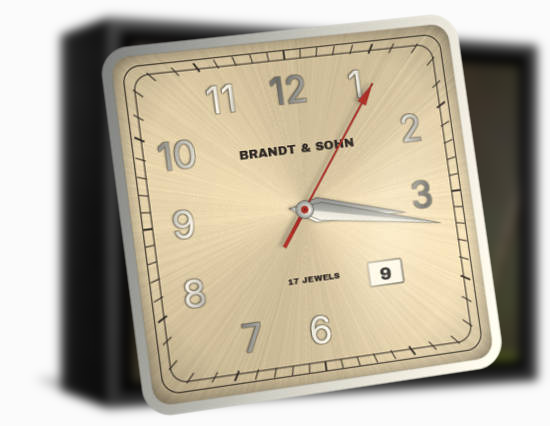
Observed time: 3.17.06
